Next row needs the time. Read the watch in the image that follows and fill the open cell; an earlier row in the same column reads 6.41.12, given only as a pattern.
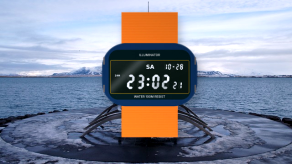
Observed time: 23.02.21
